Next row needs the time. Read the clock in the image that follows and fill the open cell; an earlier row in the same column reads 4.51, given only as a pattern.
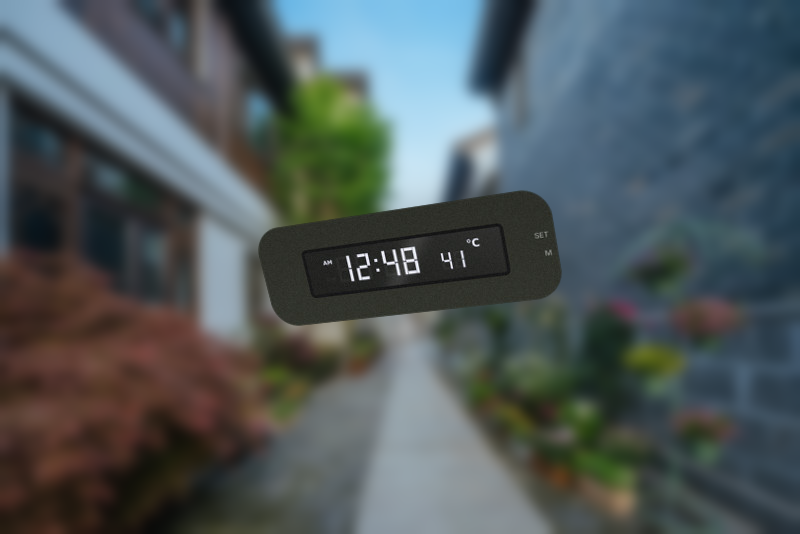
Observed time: 12.48
